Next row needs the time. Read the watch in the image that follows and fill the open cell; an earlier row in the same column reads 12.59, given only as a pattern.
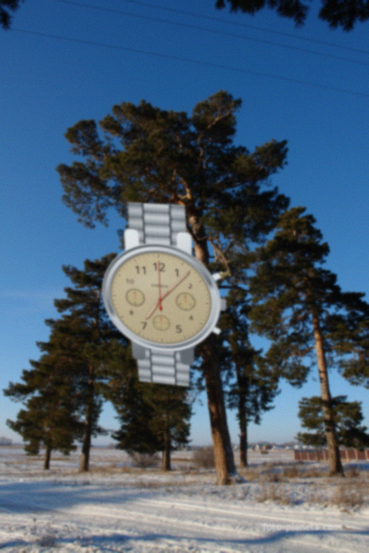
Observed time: 7.07
